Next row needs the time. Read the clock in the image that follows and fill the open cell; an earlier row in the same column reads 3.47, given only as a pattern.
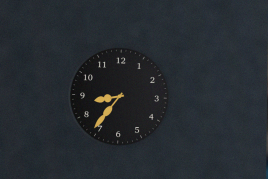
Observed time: 8.36
